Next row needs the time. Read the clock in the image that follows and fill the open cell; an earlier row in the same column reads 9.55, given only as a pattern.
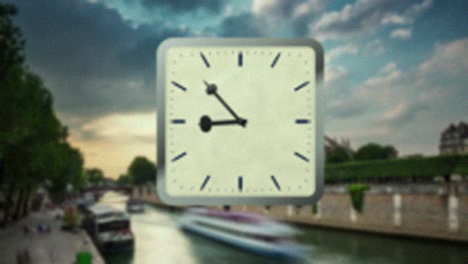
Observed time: 8.53
